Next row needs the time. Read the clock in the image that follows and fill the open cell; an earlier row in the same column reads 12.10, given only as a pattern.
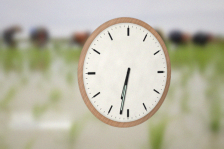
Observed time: 6.32
